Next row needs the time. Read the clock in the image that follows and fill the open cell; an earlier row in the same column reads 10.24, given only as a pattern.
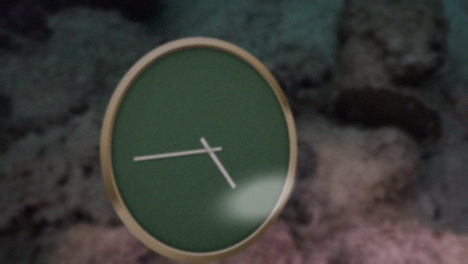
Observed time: 4.44
